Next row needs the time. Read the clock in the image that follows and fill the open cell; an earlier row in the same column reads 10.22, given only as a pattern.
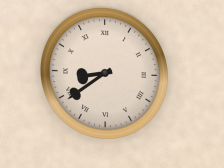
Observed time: 8.39
